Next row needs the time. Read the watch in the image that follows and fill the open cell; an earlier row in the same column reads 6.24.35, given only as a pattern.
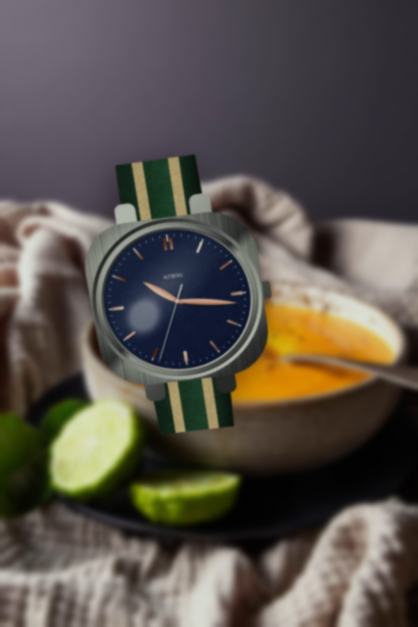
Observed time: 10.16.34
